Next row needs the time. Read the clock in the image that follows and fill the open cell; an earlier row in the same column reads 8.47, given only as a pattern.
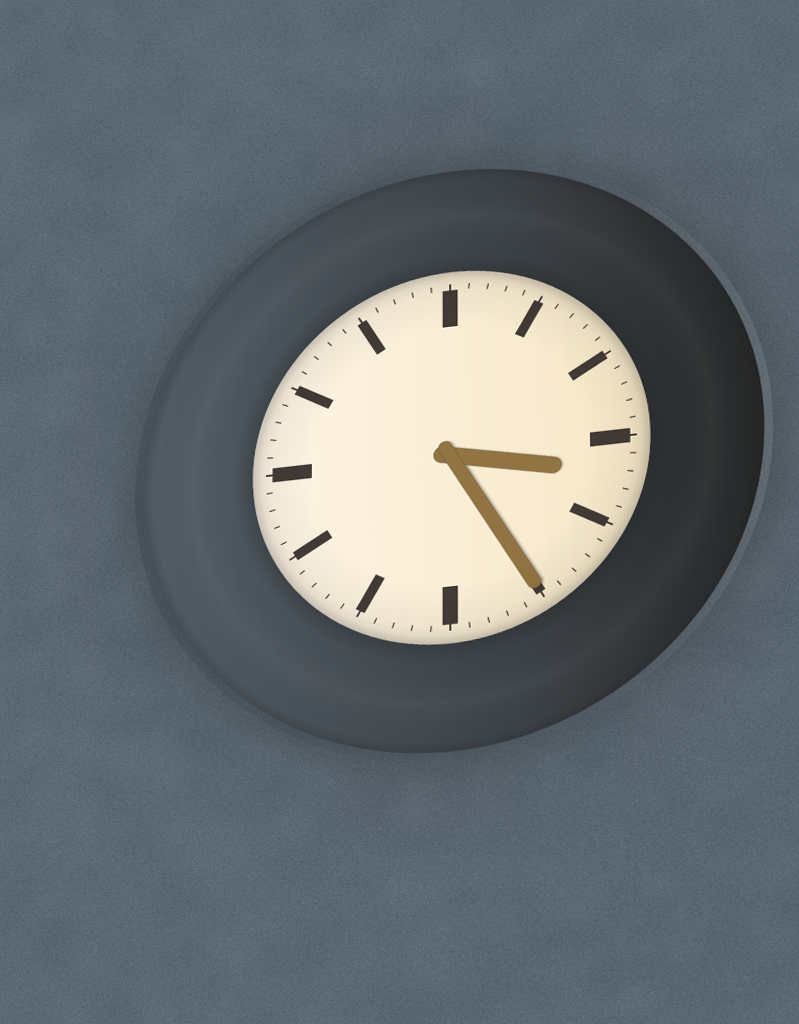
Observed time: 3.25
